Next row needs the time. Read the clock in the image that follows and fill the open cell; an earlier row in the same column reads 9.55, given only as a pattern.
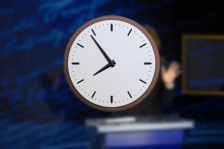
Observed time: 7.54
